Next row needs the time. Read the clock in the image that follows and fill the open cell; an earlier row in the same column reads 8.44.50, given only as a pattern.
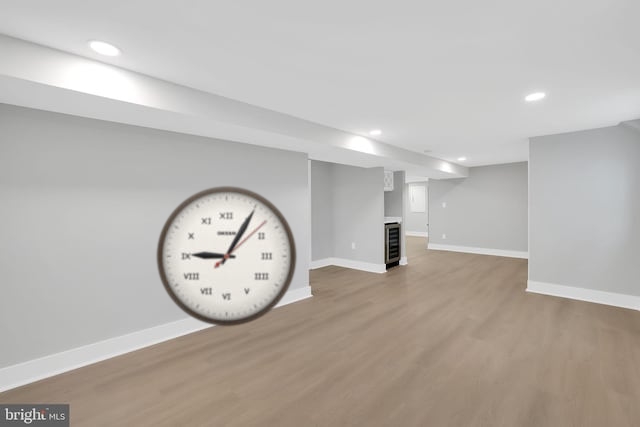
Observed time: 9.05.08
